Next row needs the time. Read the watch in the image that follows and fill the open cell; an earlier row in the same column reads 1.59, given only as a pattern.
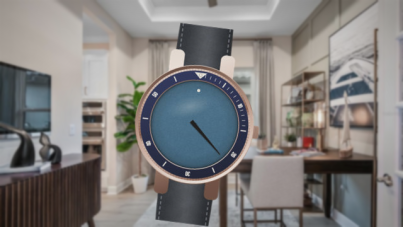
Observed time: 4.22
